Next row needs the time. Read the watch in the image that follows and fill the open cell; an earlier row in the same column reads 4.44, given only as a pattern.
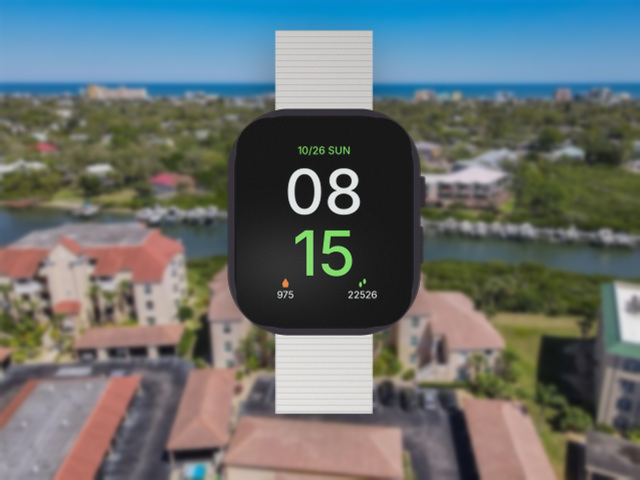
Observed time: 8.15
